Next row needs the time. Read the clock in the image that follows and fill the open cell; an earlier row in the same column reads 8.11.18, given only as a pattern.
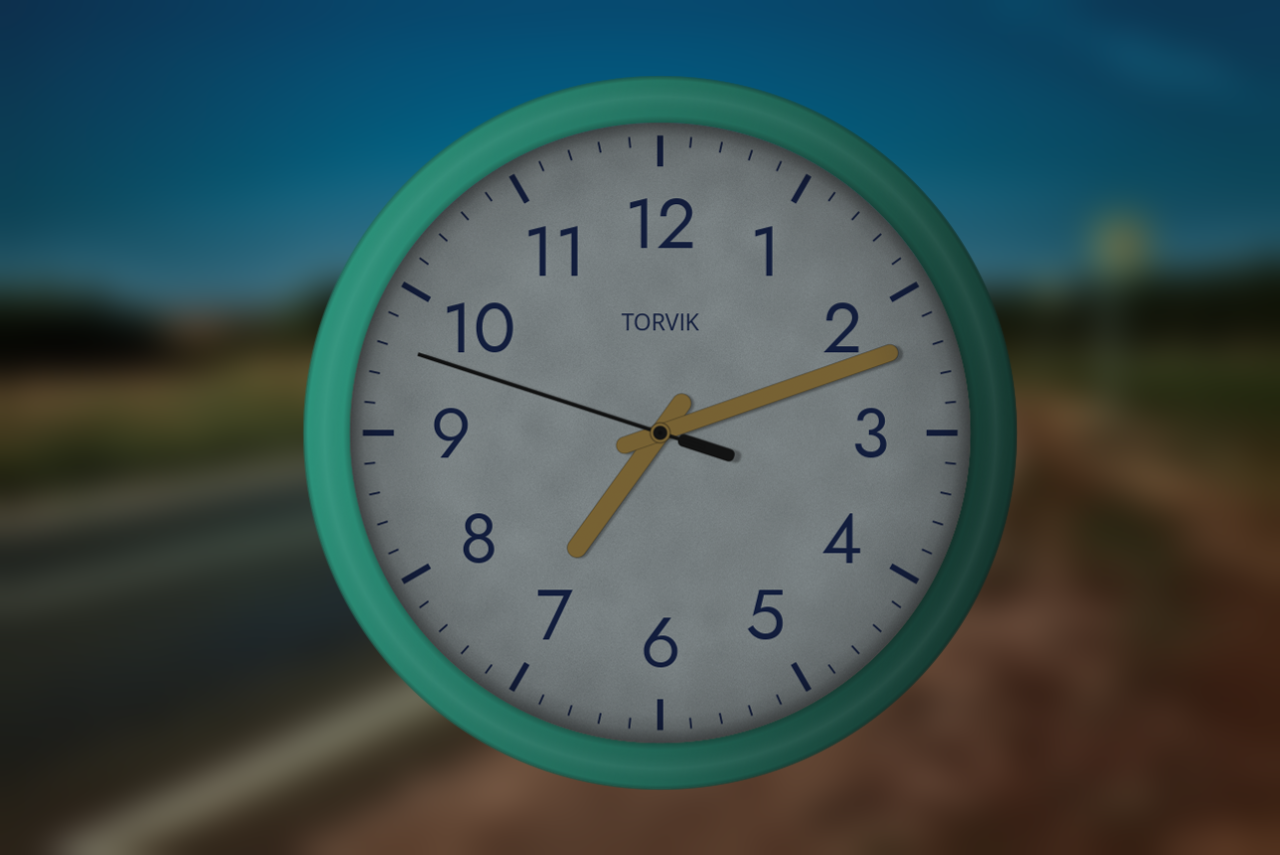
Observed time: 7.11.48
